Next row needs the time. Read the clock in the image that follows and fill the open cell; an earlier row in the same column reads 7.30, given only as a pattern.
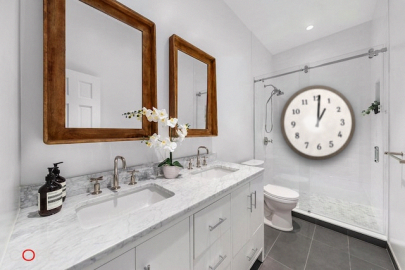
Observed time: 1.01
